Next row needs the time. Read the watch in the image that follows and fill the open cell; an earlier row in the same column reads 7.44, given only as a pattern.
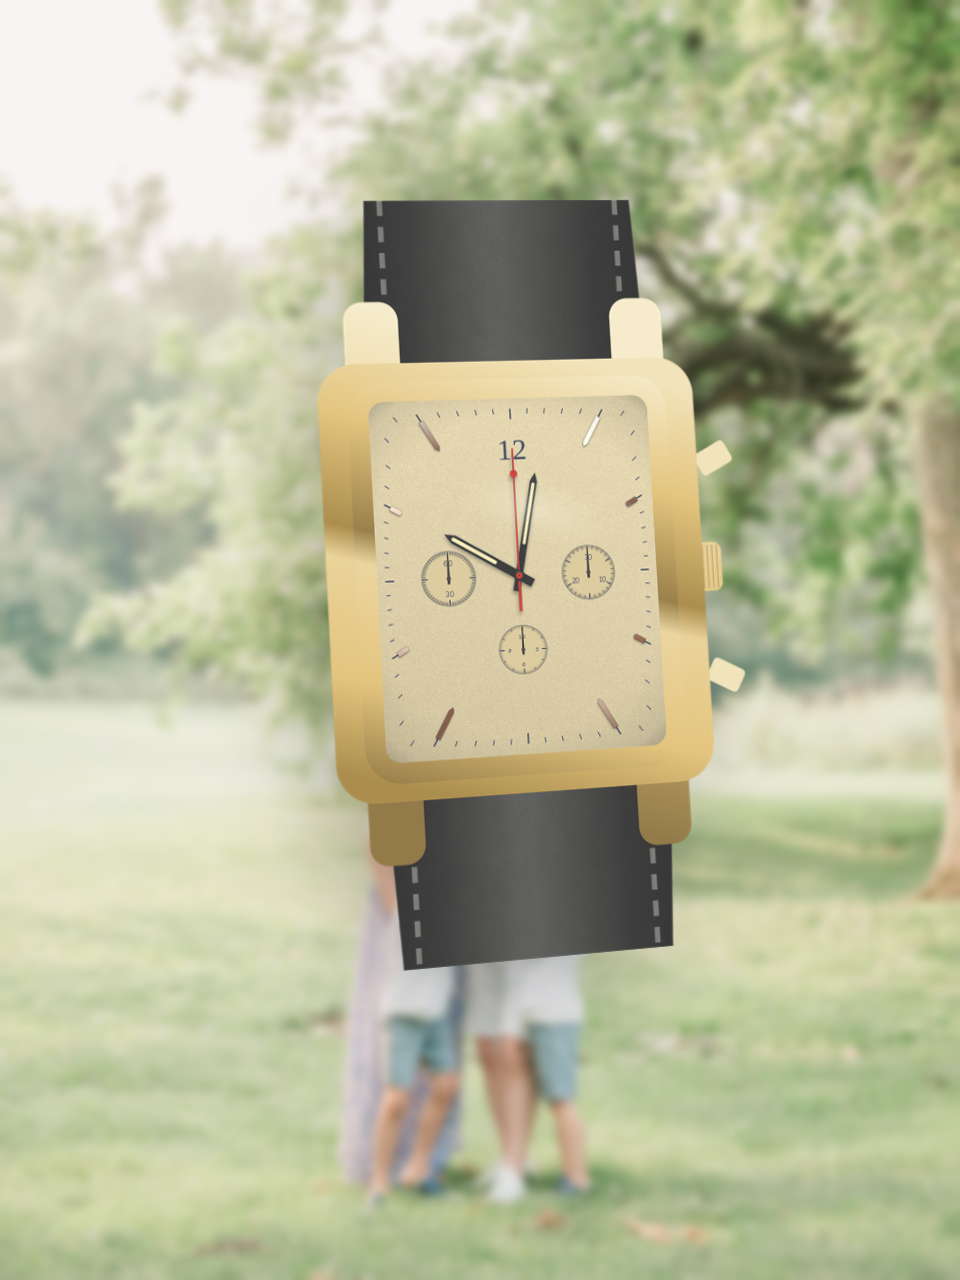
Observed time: 10.02
